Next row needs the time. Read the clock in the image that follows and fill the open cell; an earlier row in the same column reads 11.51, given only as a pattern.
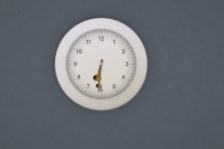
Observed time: 6.31
